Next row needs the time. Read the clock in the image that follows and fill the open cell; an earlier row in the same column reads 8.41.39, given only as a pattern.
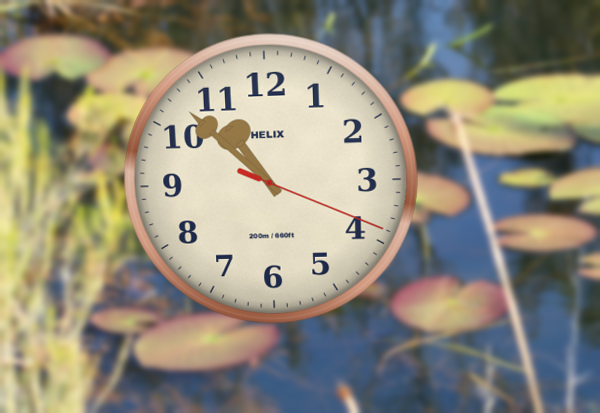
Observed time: 10.52.19
